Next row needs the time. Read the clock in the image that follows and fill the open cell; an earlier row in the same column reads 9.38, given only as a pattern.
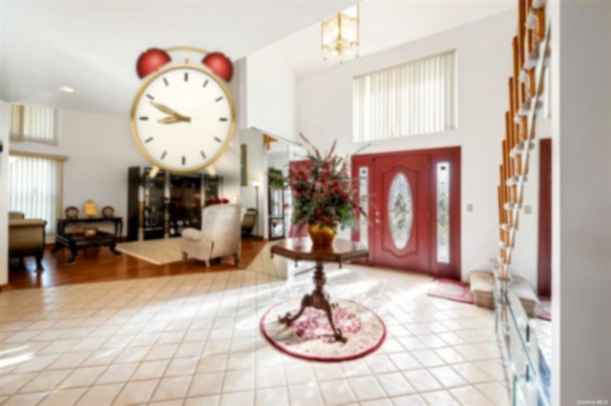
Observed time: 8.49
